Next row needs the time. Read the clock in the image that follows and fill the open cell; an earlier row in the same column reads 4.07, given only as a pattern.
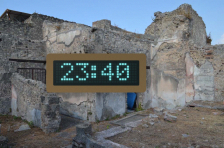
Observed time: 23.40
